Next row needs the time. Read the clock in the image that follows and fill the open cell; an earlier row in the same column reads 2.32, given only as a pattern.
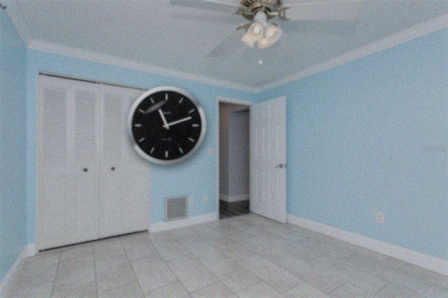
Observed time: 11.12
